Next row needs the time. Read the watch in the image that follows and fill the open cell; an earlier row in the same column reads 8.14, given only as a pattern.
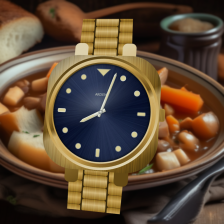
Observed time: 8.03
